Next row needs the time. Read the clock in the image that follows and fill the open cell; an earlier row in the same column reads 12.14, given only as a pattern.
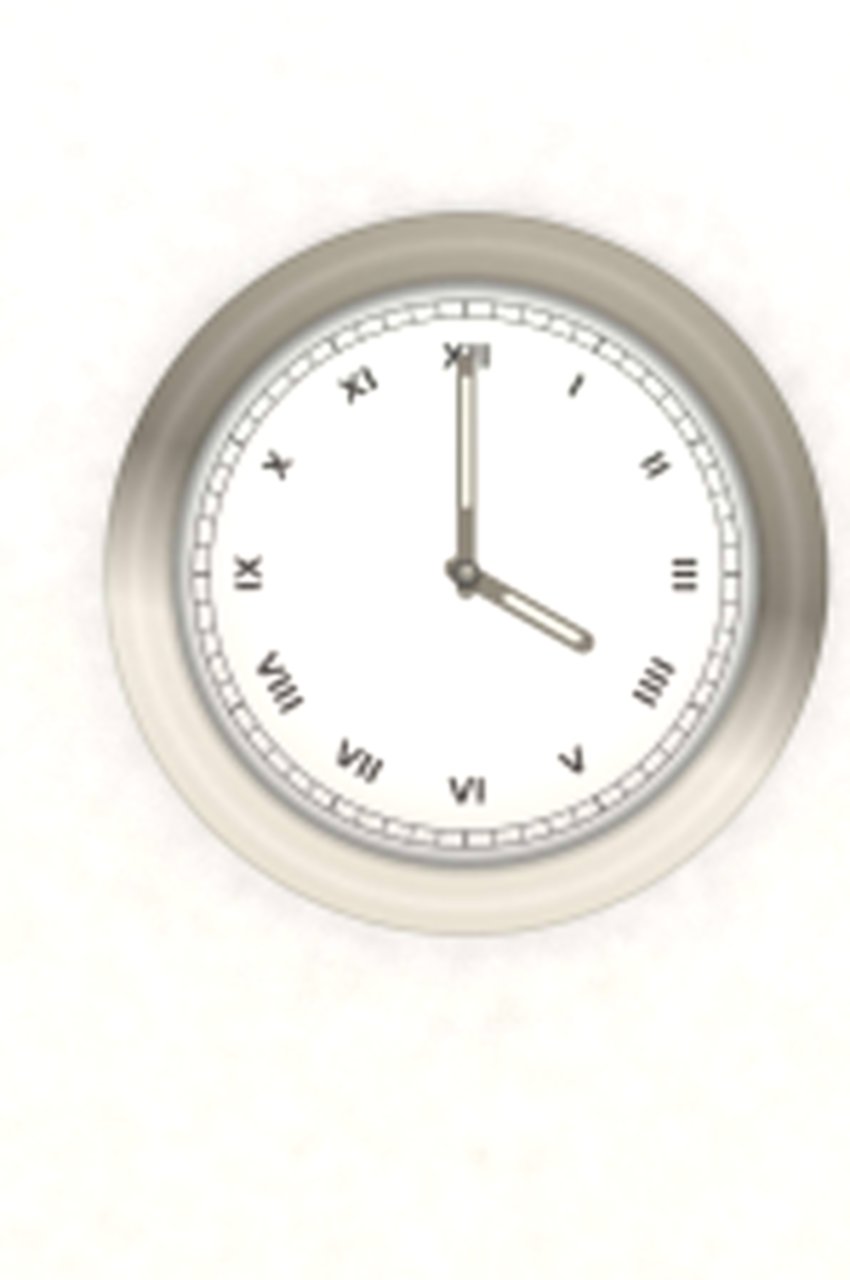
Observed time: 4.00
